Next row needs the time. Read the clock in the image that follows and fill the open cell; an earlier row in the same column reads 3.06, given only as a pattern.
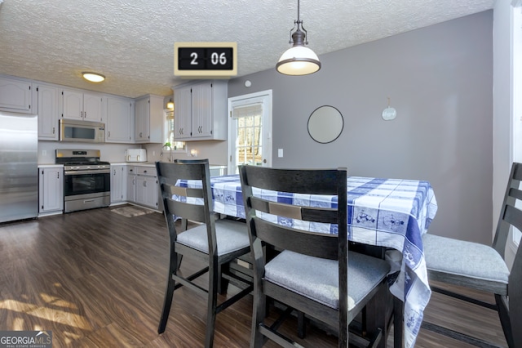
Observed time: 2.06
